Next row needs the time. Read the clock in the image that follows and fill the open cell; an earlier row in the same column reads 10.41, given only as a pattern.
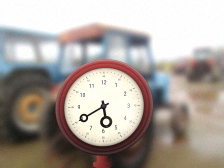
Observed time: 5.40
